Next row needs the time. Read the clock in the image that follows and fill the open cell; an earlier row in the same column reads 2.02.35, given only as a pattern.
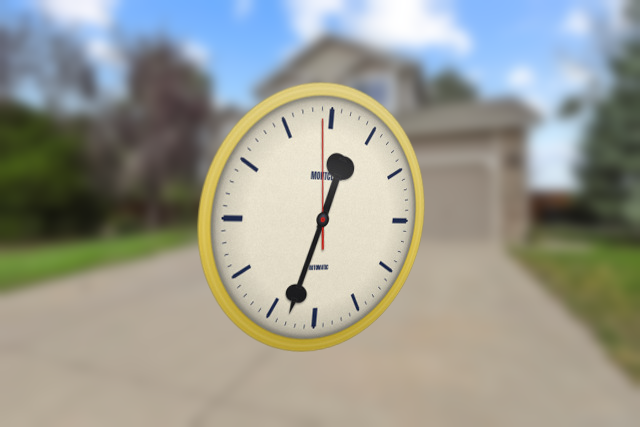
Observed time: 12.32.59
